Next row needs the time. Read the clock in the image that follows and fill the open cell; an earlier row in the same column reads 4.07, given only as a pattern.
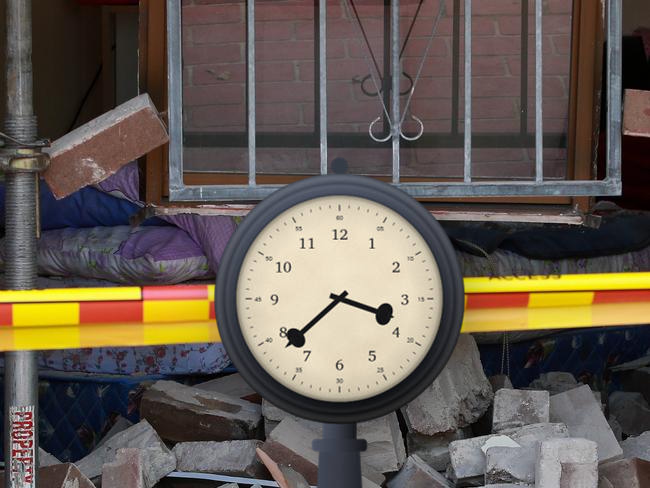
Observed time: 3.38
